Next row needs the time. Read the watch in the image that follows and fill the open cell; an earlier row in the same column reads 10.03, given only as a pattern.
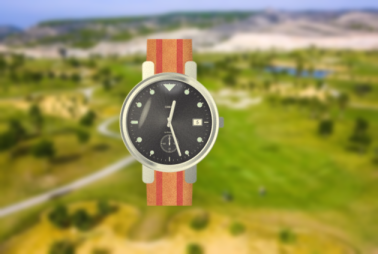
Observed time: 12.27
